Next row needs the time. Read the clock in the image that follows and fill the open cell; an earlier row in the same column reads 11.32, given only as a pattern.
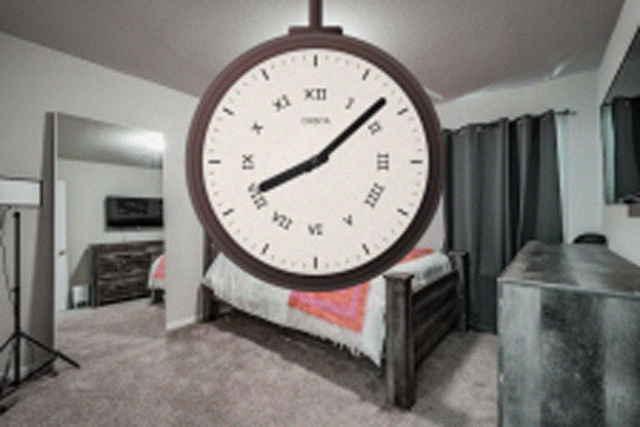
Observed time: 8.08
